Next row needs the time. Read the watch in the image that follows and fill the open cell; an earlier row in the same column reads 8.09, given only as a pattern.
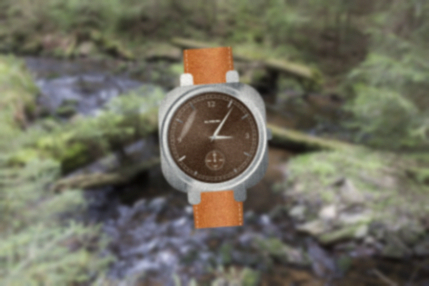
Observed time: 3.06
